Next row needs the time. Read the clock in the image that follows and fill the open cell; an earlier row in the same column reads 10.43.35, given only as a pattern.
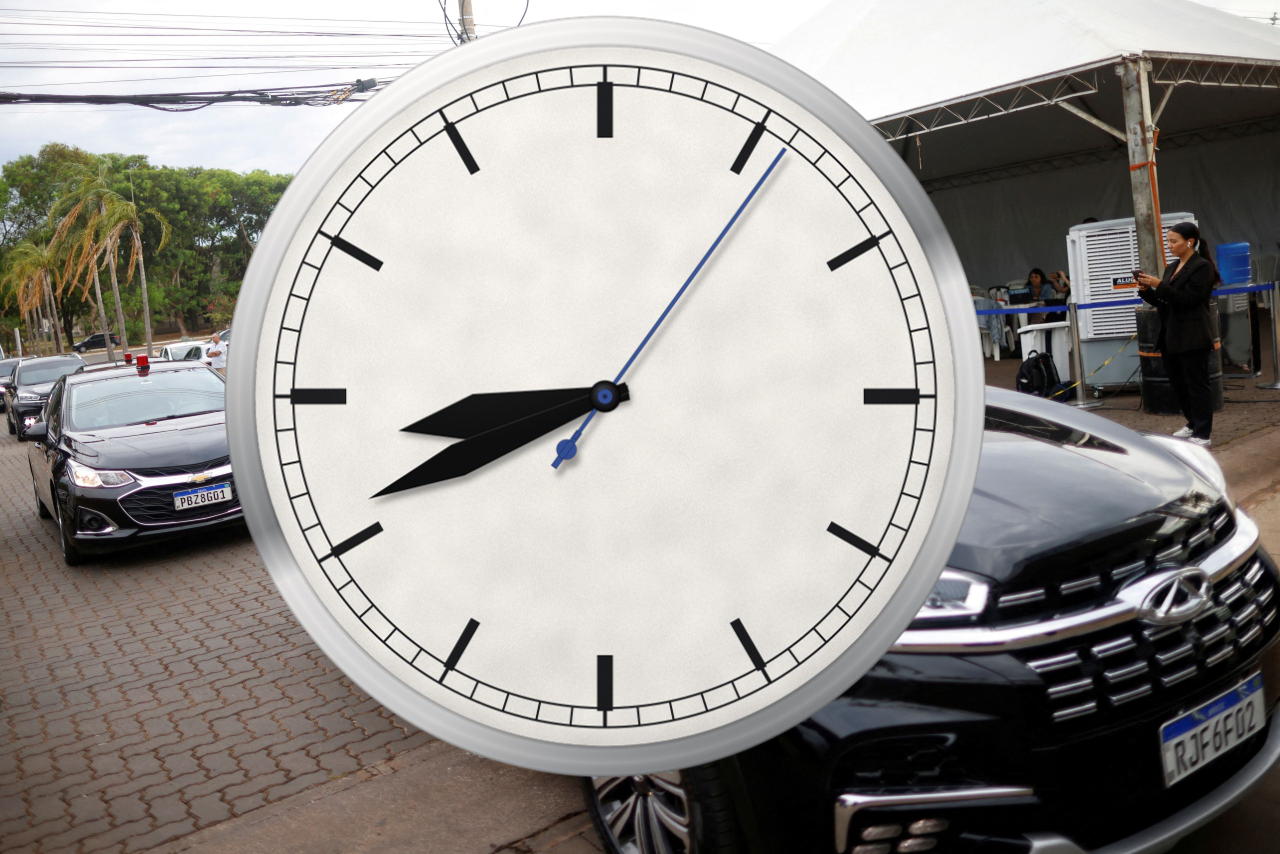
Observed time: 8.41.06
